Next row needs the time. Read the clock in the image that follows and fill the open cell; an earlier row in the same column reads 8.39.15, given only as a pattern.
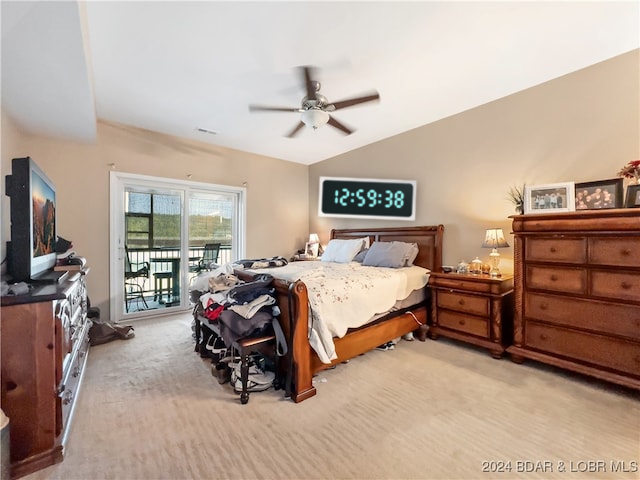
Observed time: 12.59.38
